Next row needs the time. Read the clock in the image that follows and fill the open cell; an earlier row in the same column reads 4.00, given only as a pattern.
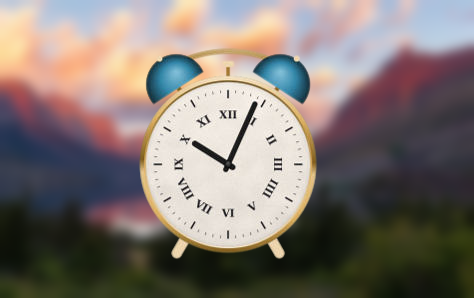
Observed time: 10.04
